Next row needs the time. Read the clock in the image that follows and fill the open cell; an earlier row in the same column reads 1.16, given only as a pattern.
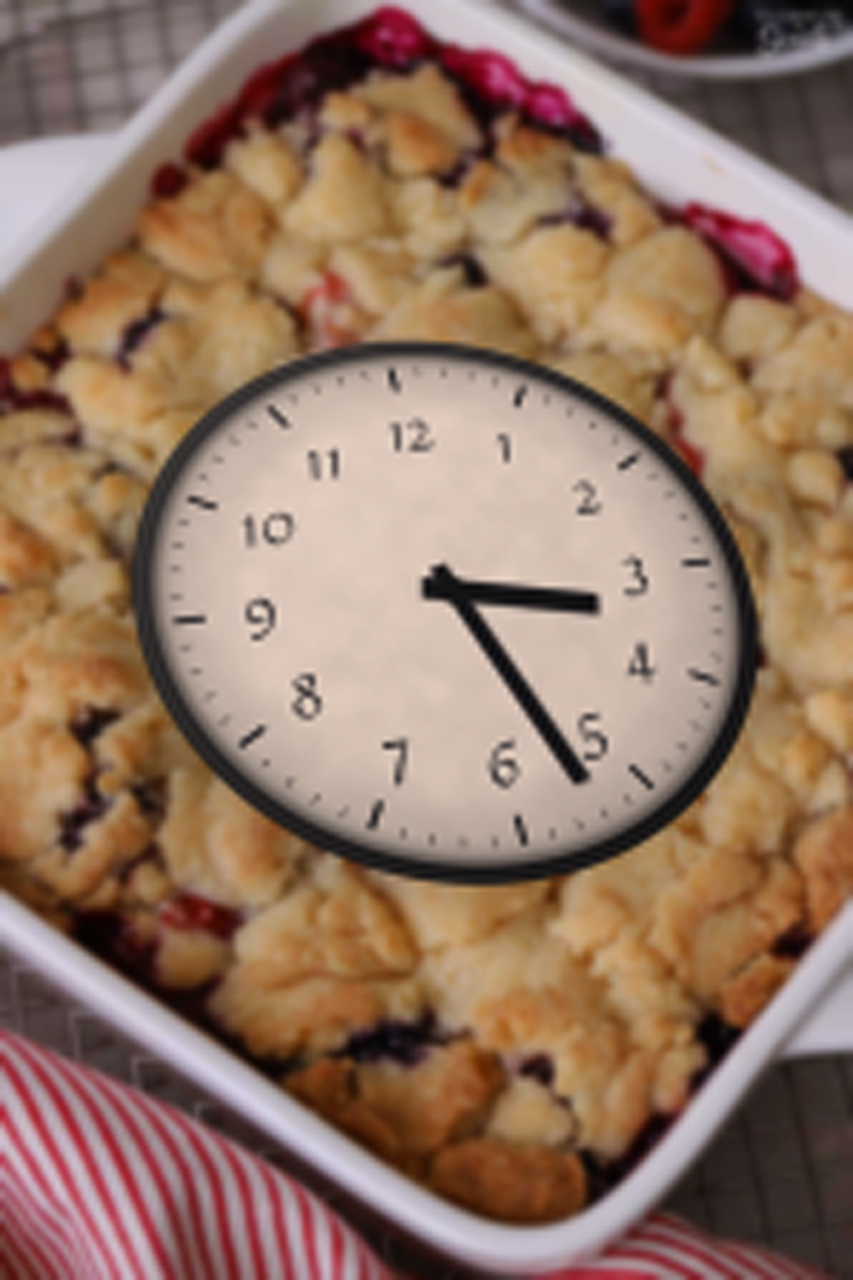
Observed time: 3.27
